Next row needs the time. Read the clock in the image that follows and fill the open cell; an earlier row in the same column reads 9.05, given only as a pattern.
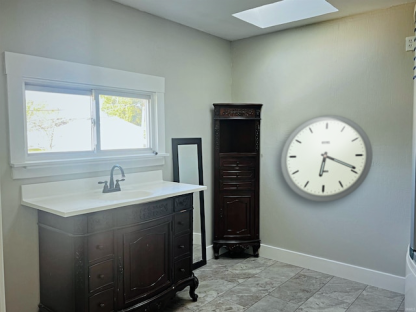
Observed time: 6.19
